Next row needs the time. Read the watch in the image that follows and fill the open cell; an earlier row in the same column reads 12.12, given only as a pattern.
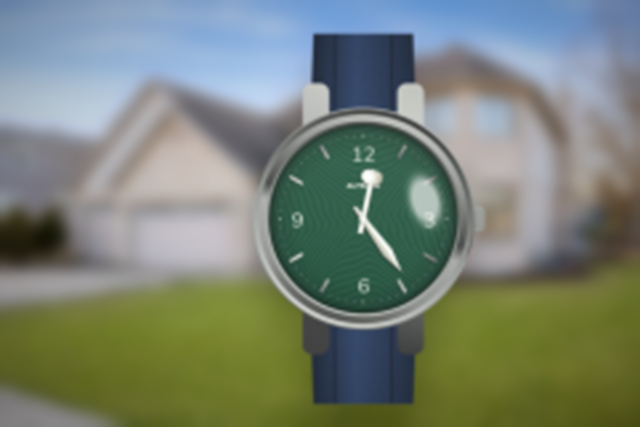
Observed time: 12.24
